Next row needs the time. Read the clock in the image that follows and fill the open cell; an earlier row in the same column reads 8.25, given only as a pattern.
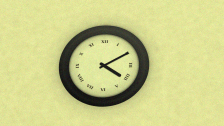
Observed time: 4.10
